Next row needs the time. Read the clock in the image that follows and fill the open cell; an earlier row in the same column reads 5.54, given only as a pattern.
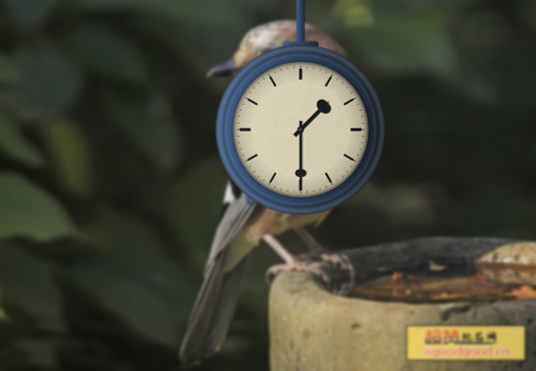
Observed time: 1.30
